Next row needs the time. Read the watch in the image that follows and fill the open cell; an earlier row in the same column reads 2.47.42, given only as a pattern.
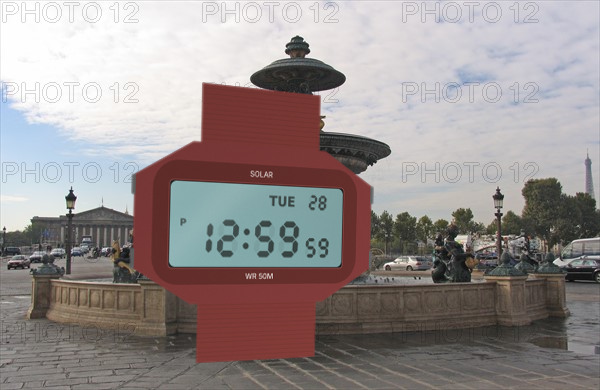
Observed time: 12.59.59
